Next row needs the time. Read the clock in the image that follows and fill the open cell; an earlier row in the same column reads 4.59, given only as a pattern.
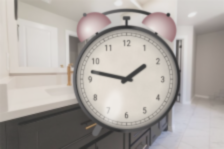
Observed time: 1.47
